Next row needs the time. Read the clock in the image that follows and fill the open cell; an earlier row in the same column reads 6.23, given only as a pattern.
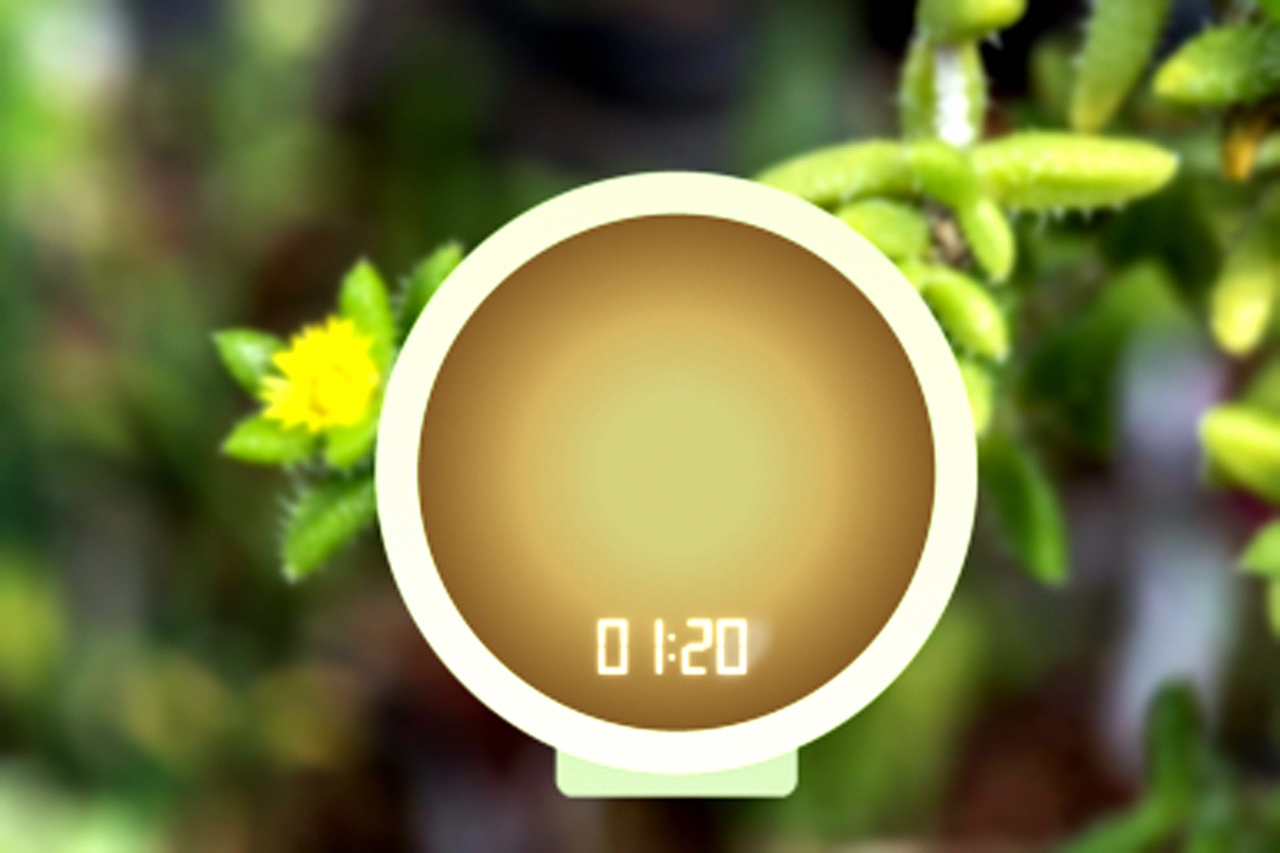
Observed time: 1.20
